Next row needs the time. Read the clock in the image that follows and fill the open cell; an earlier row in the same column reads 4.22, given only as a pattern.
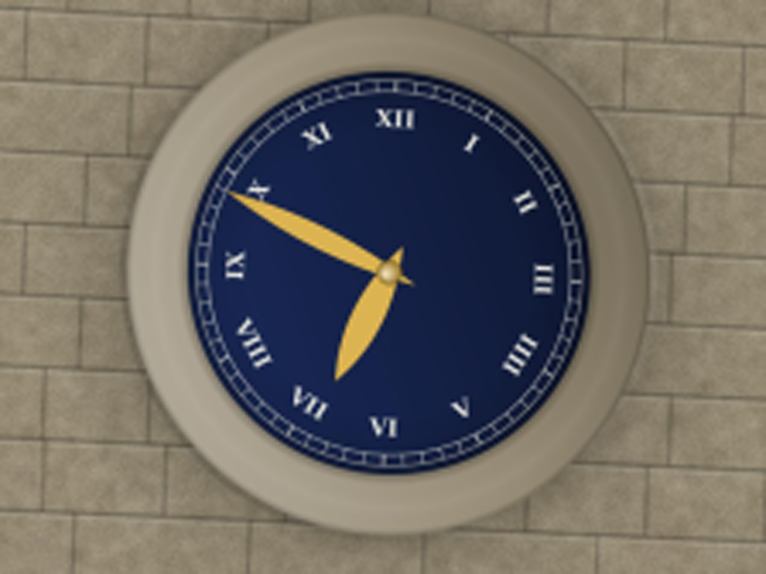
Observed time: 6.49
